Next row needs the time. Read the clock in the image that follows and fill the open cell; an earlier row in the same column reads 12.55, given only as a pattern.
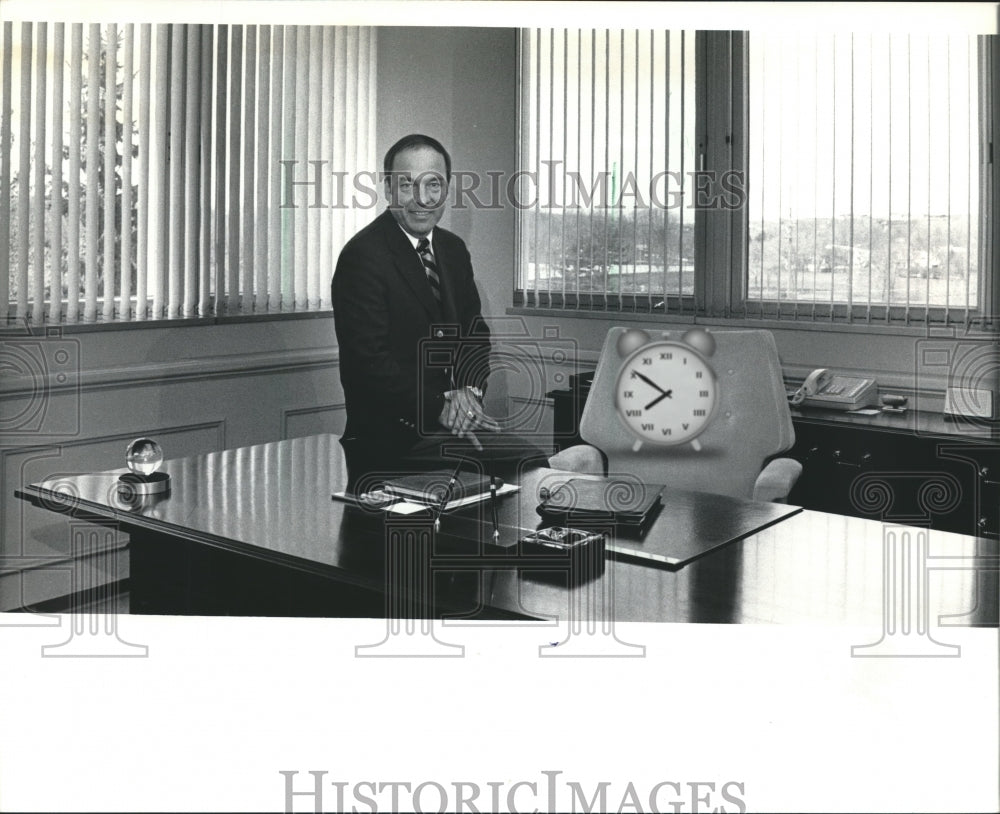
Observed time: 7.51
